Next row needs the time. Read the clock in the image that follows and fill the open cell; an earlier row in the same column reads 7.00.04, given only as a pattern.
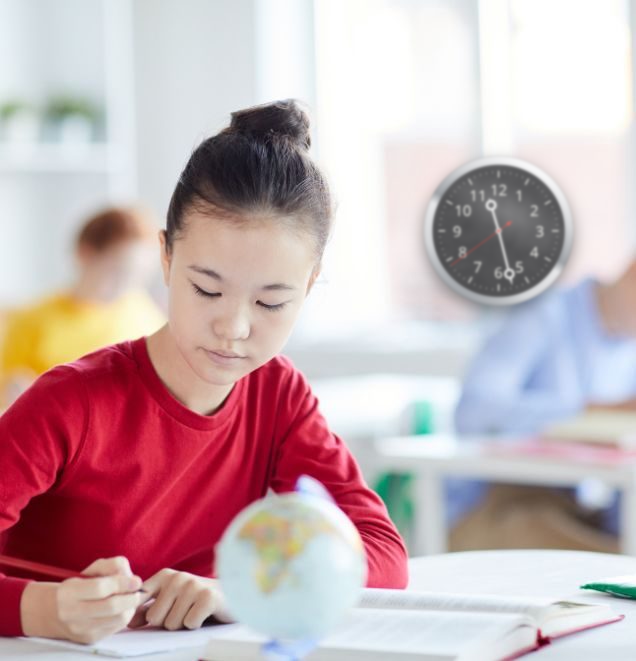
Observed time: 11.27.39
